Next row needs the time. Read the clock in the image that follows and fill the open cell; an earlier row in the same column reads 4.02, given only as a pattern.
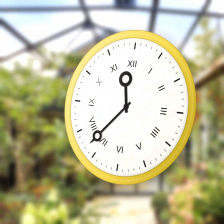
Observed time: 11.37
